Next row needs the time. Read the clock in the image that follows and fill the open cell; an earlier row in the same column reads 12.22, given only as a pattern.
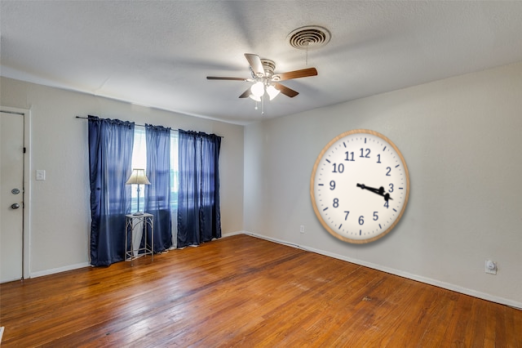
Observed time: 3.18
